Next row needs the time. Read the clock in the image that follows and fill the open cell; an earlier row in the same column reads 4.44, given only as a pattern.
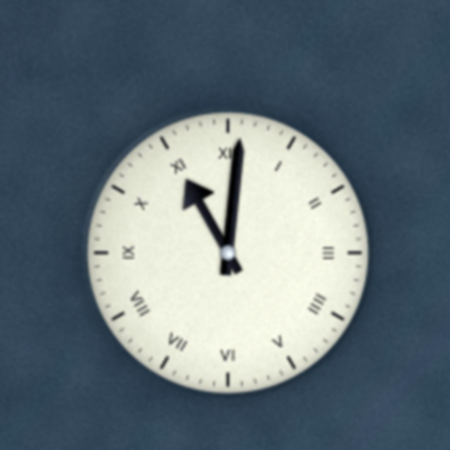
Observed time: 11.01
